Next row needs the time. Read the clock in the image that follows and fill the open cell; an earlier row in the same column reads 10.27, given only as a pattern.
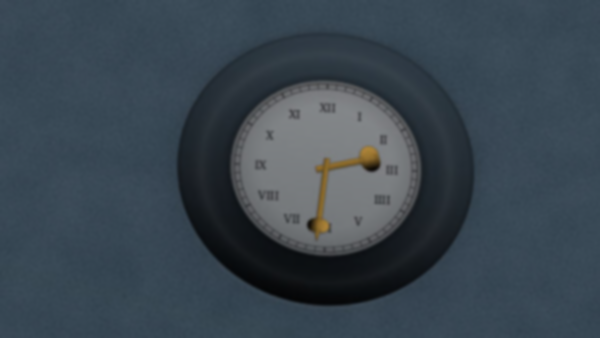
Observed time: 2.31
